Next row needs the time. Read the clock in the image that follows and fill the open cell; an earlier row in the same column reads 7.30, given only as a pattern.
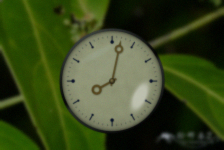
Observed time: 8.02
